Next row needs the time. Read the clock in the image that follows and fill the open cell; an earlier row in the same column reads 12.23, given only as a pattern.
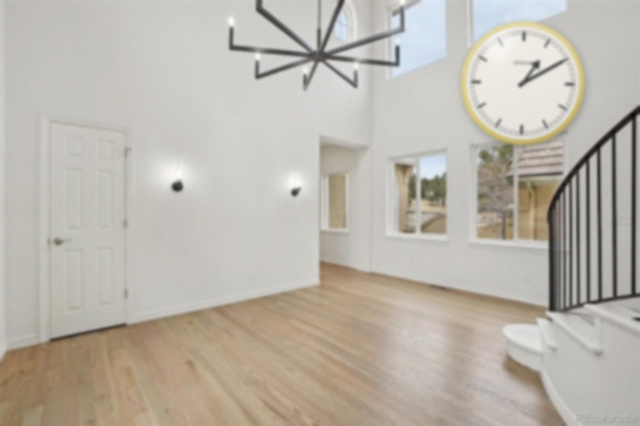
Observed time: 1.10
